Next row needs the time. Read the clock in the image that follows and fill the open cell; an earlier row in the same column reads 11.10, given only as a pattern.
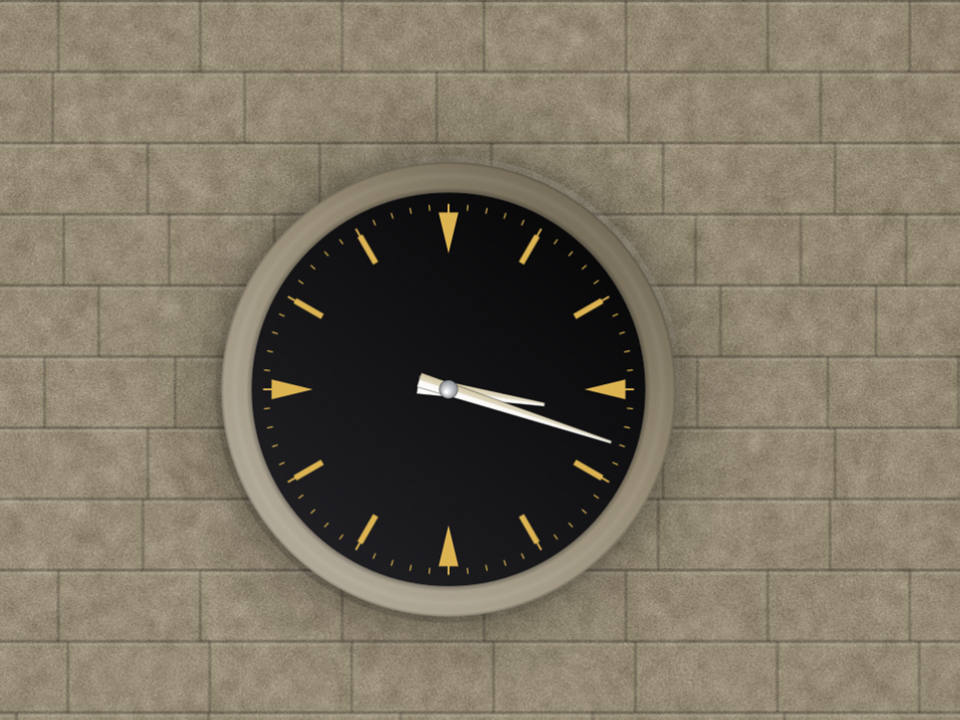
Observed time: 3.18
